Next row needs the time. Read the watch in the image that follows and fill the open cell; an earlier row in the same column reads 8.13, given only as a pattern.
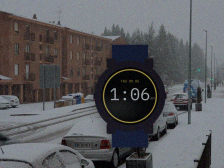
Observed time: 1.06
